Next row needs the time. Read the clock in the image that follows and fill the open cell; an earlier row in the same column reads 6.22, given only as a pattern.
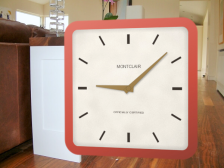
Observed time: 9.08
